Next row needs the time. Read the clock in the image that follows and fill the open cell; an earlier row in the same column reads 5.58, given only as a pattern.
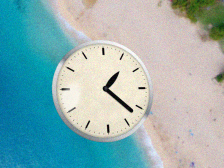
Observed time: 1.22
